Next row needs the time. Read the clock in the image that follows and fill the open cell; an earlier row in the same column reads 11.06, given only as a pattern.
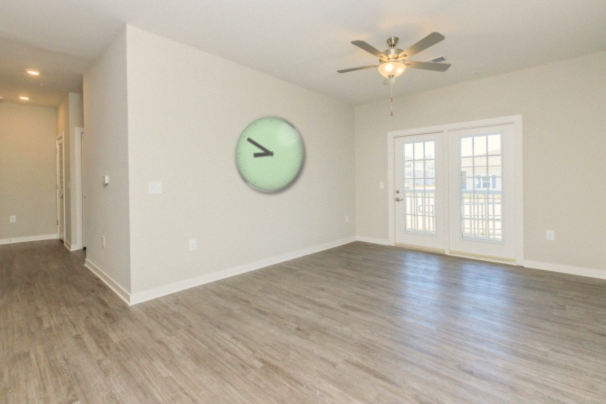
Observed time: 8.50
